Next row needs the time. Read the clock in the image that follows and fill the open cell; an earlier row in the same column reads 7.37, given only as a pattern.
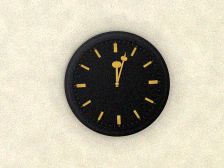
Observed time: 12.03
